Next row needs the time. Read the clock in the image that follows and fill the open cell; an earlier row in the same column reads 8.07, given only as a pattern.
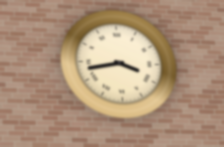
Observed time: 3.43
